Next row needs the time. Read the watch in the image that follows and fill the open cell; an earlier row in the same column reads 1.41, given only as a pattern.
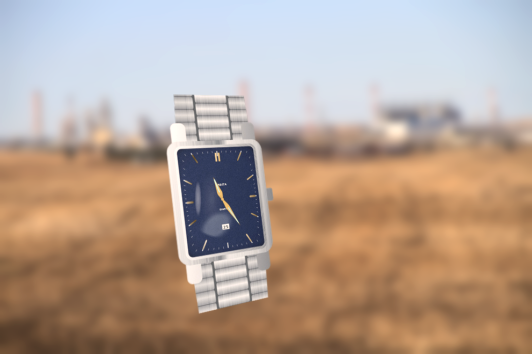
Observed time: 11.25
